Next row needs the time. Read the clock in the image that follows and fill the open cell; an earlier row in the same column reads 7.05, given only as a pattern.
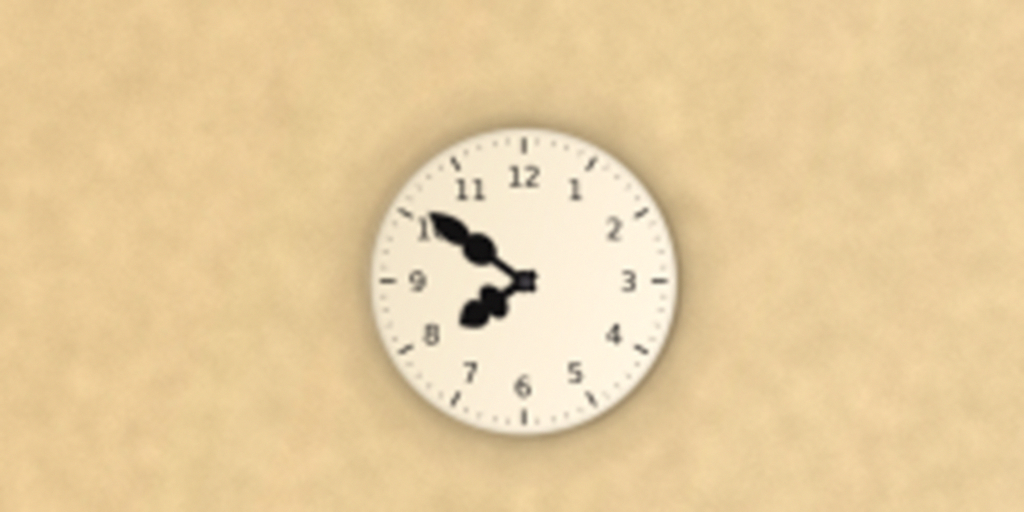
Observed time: 7.51
